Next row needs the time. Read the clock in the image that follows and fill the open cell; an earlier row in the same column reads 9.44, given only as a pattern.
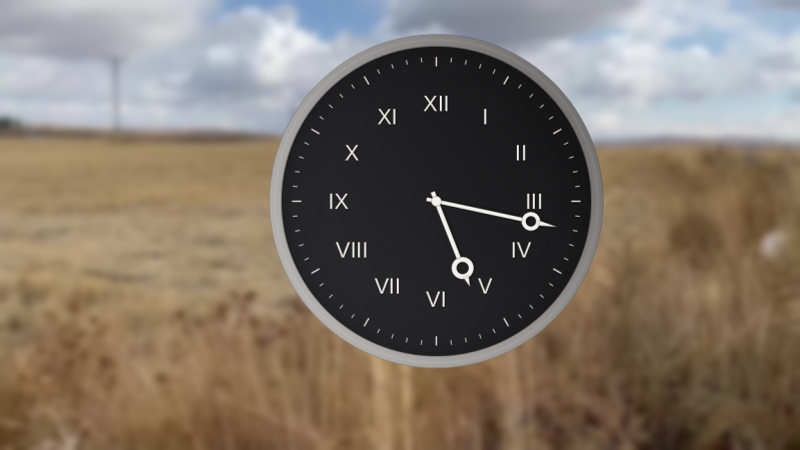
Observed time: 5.17
